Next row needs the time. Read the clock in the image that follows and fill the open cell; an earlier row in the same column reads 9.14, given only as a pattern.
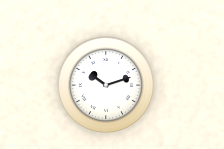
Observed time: 10.12
